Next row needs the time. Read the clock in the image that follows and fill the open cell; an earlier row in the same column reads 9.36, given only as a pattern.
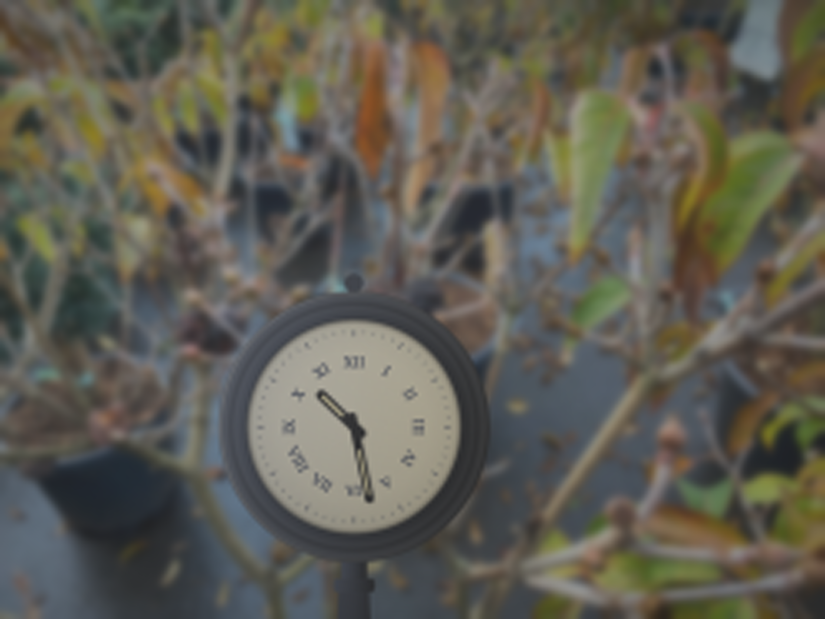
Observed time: 10.28
